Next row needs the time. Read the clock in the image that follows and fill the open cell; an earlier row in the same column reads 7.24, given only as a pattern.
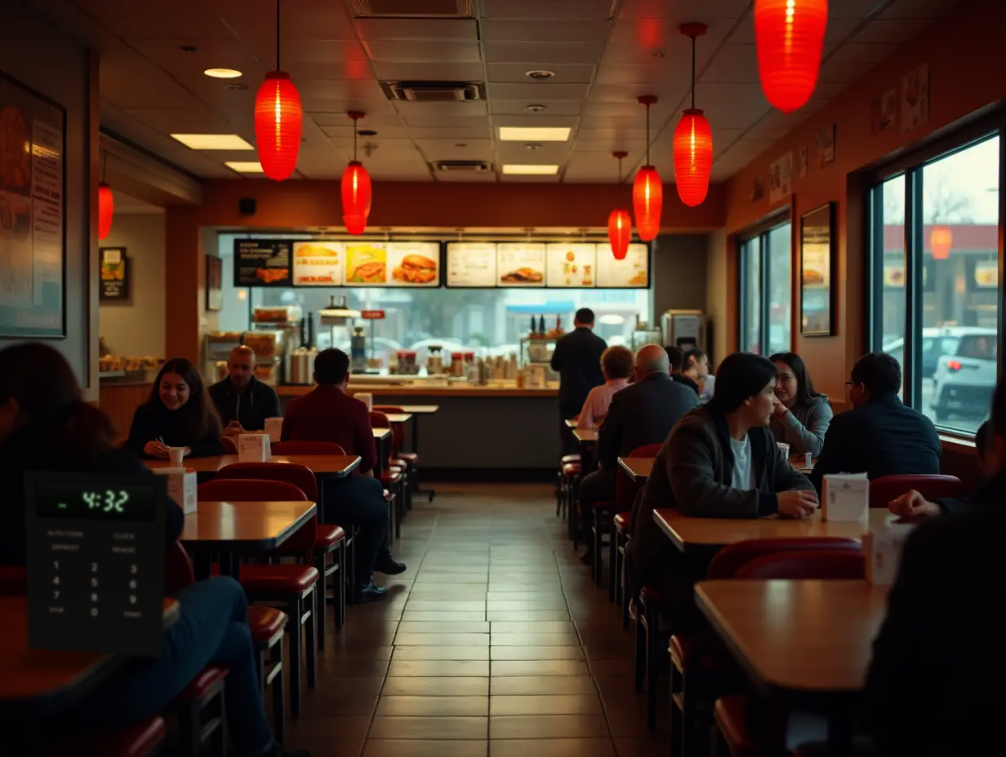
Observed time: 4.32
